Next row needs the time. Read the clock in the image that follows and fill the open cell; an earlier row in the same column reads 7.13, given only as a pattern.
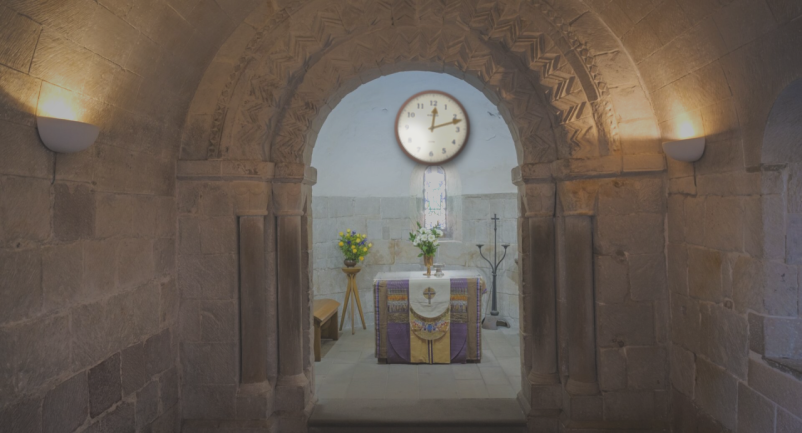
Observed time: 12.12
